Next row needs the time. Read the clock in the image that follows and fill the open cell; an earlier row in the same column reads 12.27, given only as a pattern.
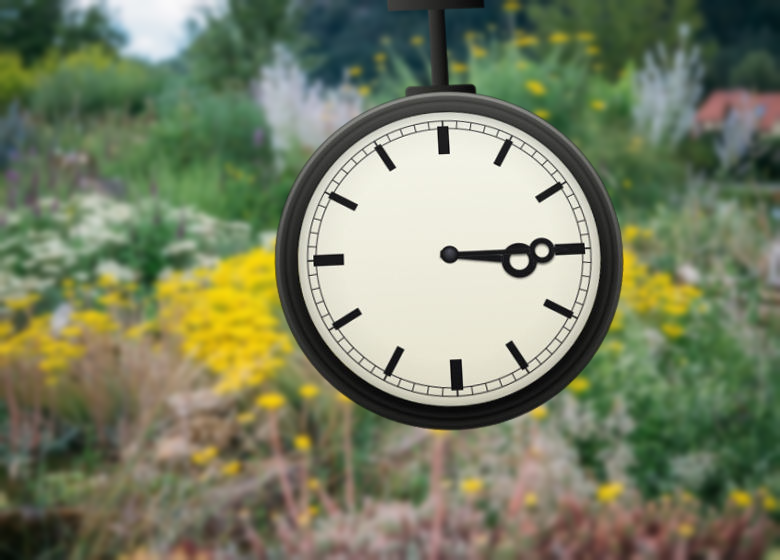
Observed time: 3.15
